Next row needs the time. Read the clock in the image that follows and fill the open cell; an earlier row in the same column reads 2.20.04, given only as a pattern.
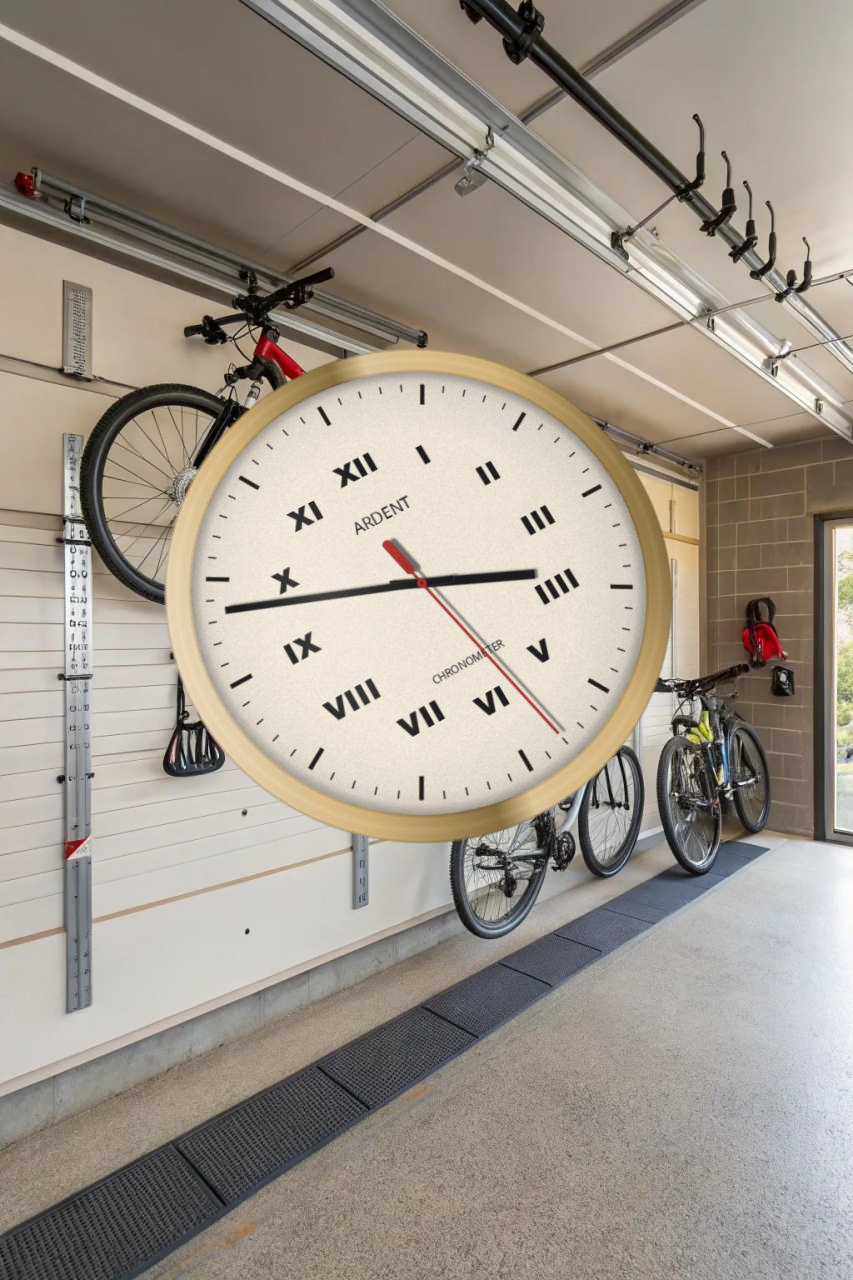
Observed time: 3.48.28
